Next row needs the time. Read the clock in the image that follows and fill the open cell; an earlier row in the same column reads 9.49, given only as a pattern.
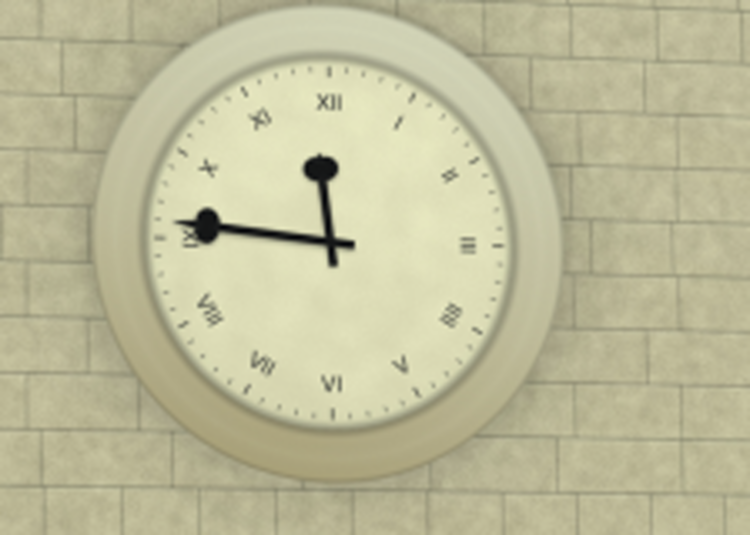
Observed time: 11.46
